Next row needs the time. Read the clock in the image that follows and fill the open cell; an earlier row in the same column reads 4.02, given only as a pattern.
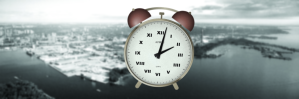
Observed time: 2.02
